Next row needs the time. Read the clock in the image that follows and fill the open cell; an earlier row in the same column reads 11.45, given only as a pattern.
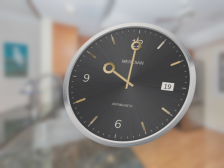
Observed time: 10.00
